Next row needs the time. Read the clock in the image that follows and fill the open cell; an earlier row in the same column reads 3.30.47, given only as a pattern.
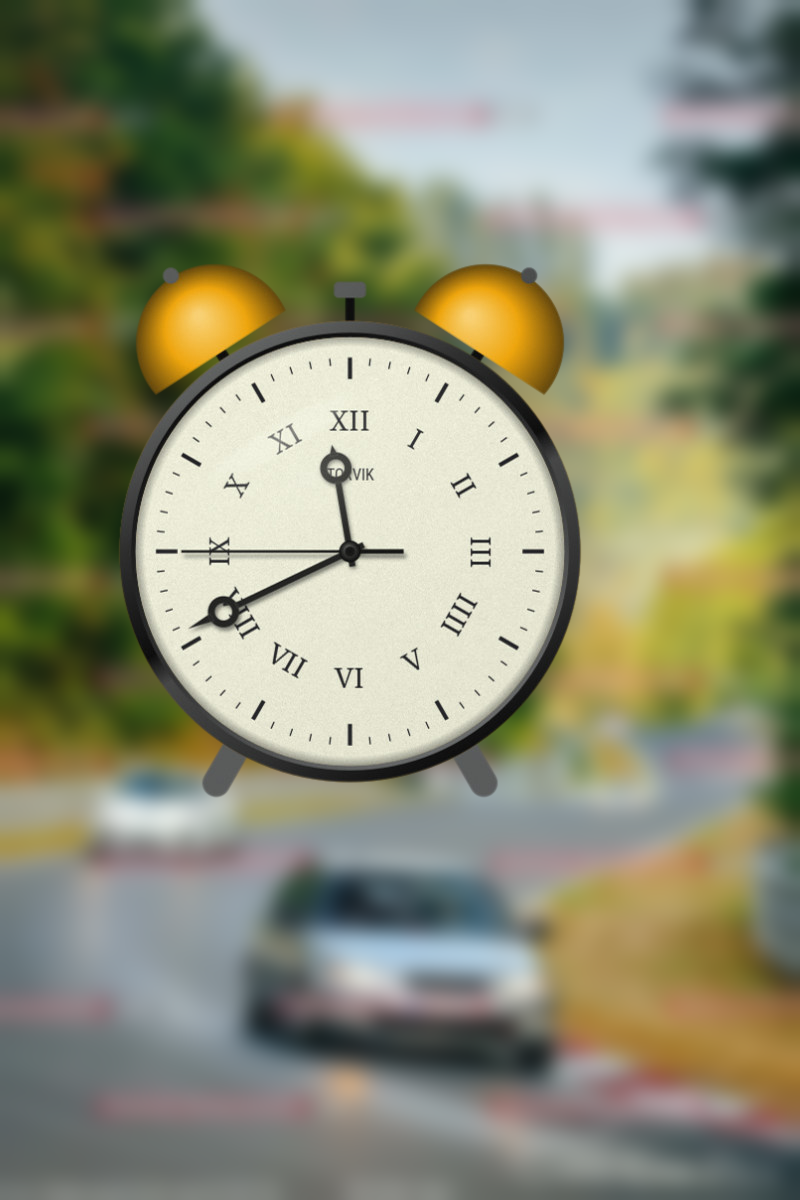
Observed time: 11.40.45
